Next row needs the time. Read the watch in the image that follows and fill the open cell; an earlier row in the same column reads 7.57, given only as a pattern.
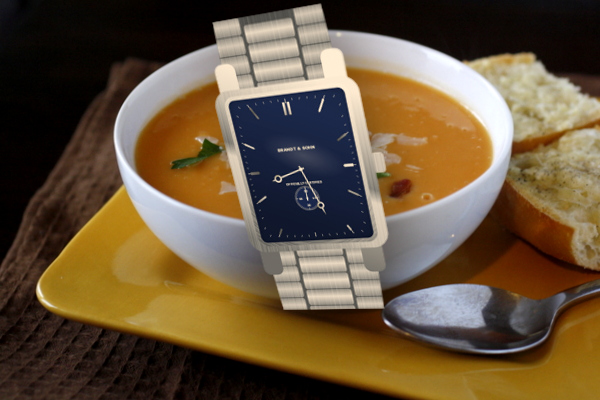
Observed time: 8.27
